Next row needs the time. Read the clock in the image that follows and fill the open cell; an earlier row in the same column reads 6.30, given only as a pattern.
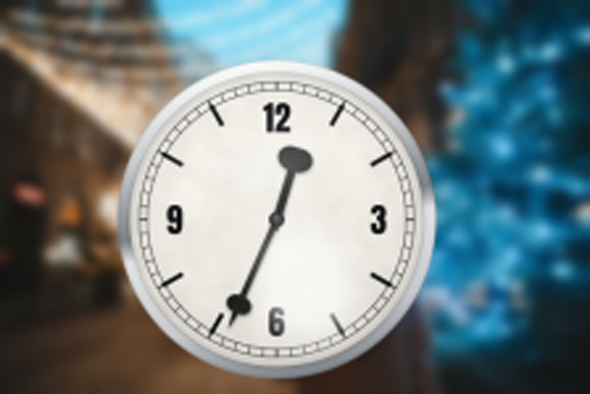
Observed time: 12.34
